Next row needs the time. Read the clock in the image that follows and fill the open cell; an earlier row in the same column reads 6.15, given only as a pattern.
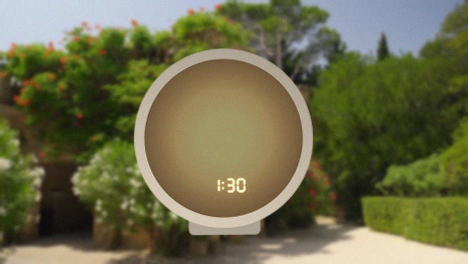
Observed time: 1.30
